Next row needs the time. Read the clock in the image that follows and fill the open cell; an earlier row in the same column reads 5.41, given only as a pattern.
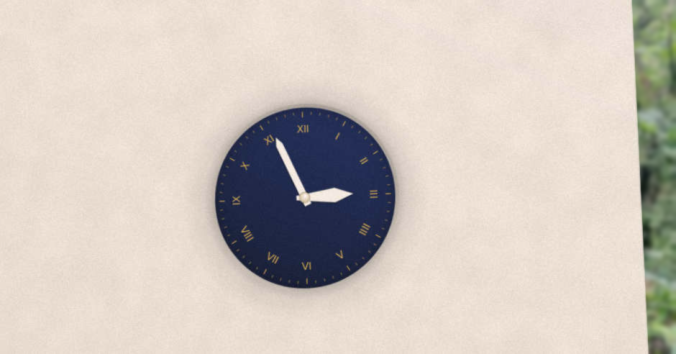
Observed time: 2.56
